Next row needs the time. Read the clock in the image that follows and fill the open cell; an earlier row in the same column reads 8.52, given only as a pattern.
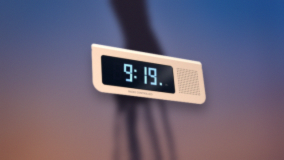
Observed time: 9.19
